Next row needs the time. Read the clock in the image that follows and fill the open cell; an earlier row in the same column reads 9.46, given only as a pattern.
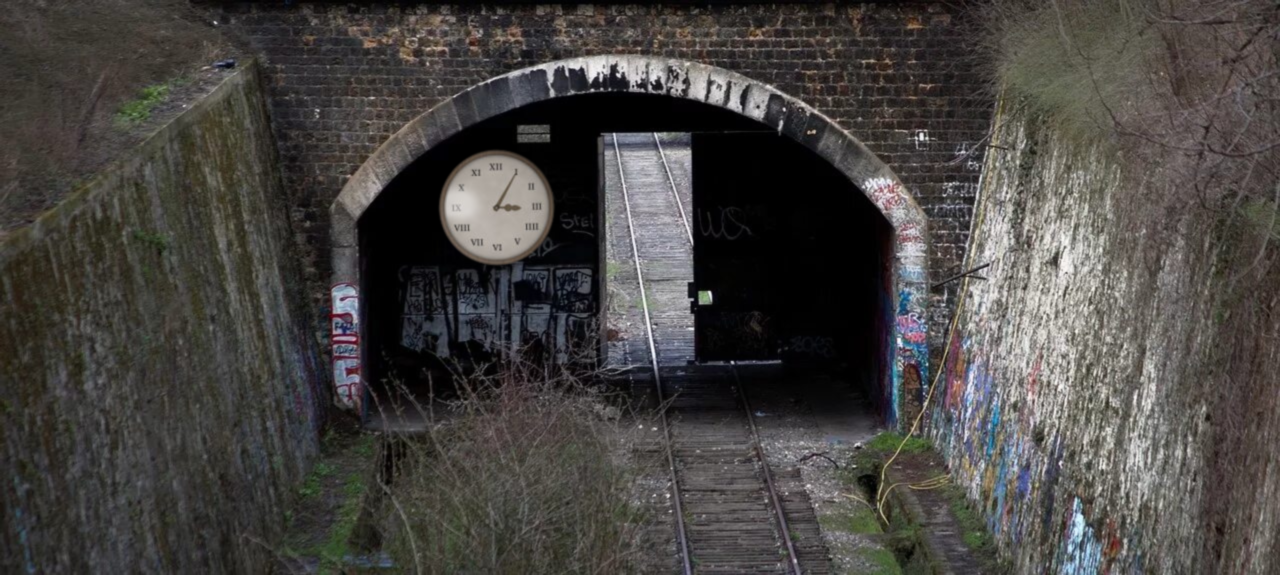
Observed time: 3.05
